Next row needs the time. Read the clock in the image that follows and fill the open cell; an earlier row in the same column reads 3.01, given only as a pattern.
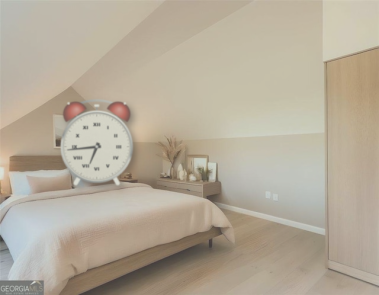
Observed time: 6.44
